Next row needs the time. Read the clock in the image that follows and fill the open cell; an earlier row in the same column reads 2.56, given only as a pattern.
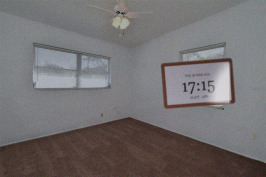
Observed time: 17.15
